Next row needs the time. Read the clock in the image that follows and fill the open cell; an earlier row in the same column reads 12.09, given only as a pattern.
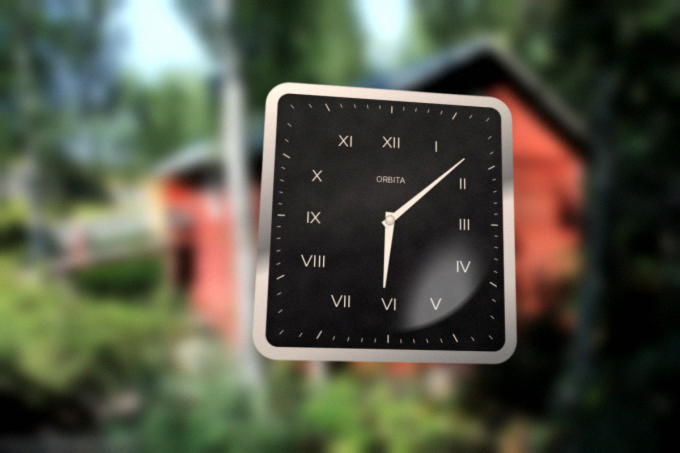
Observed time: 6.08
